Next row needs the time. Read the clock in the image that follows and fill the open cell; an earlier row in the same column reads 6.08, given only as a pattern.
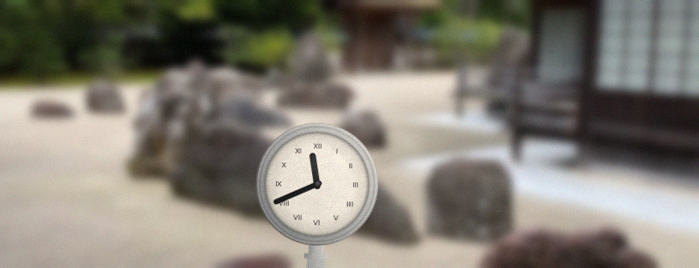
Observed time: 11.41
